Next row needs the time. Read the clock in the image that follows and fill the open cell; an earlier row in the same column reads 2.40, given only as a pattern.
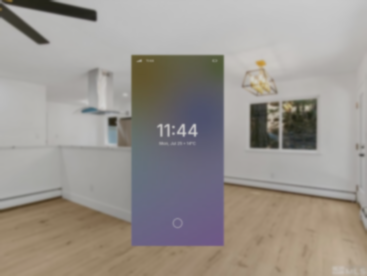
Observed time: 11.44
